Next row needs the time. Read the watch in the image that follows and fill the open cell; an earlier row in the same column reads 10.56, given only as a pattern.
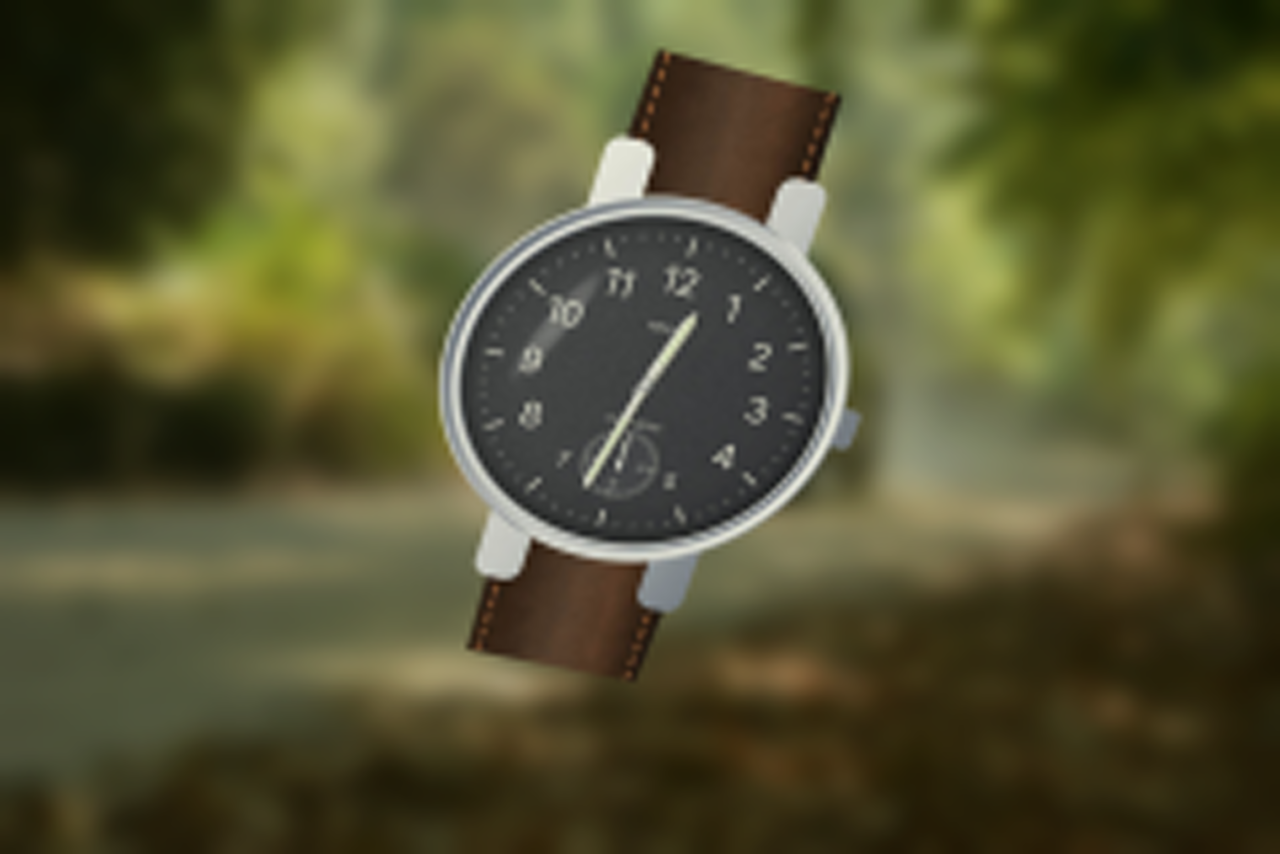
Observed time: 12.32
